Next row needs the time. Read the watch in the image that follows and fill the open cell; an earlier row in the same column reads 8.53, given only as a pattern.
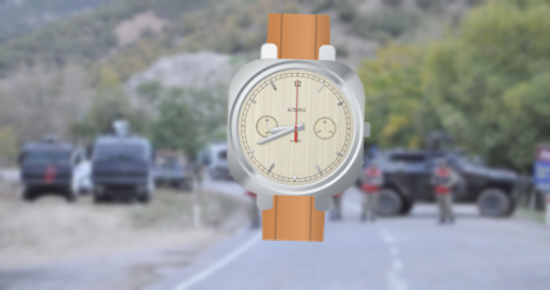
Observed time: 8.41
